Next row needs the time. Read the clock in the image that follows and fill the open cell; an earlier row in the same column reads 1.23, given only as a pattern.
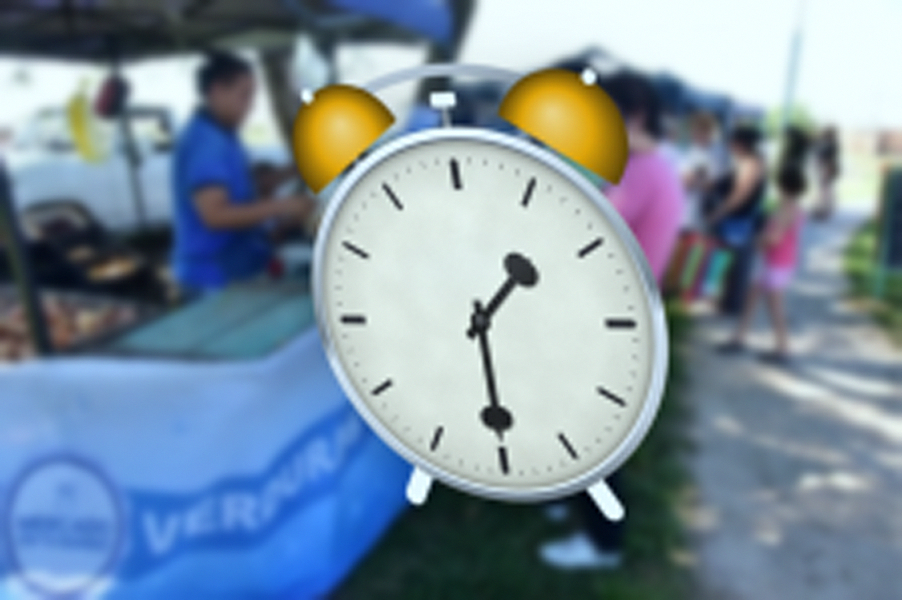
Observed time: 1.30
